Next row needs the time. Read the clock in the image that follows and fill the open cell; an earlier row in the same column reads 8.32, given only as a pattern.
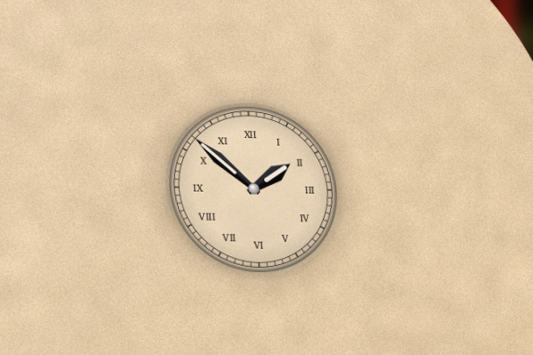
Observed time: 1.52
